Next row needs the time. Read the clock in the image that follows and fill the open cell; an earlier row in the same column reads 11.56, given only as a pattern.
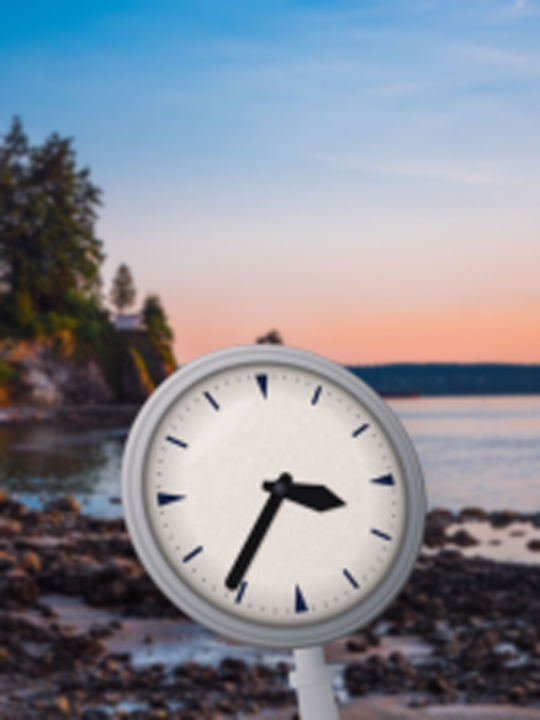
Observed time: 3.36
